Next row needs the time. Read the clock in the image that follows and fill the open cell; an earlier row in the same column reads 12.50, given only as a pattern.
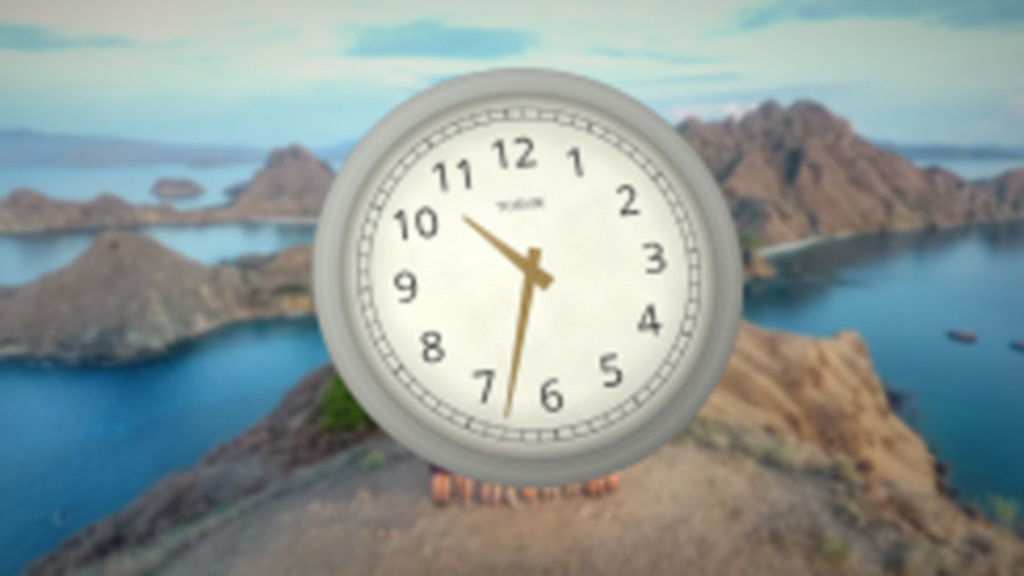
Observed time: 10.33
